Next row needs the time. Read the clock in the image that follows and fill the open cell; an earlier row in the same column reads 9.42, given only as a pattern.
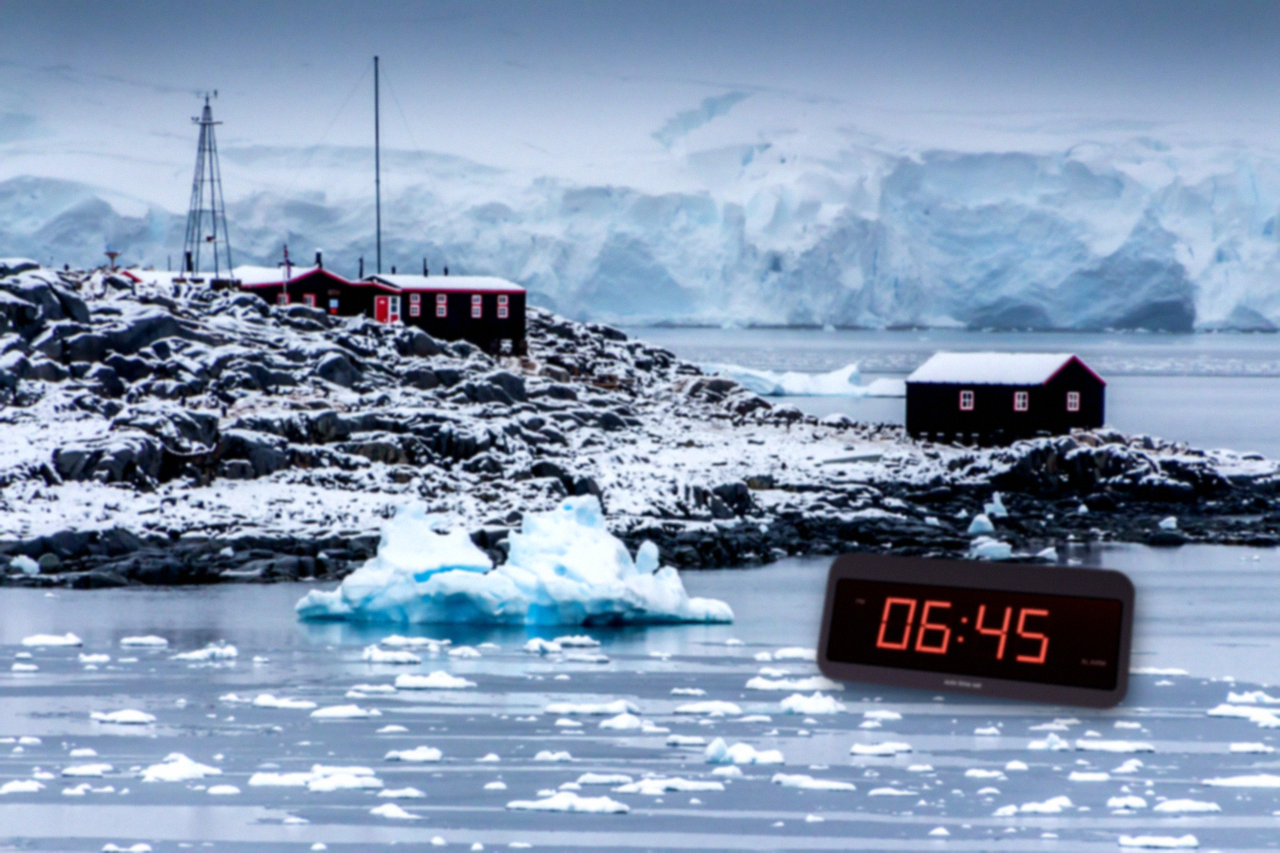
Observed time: 6.45
